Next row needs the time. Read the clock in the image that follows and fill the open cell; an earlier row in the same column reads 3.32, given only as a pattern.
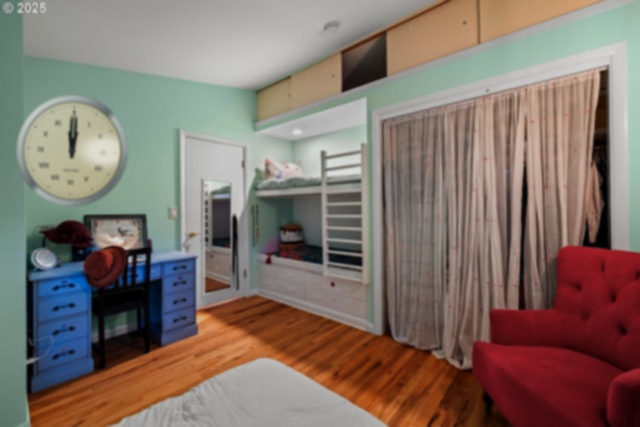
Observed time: 12.00
